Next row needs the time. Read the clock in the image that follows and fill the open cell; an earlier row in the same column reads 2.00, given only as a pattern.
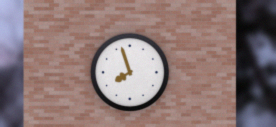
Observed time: 7.57
